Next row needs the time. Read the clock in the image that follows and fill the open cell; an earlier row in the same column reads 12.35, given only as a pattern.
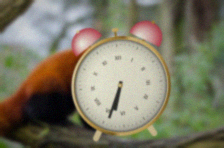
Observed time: 6.34
